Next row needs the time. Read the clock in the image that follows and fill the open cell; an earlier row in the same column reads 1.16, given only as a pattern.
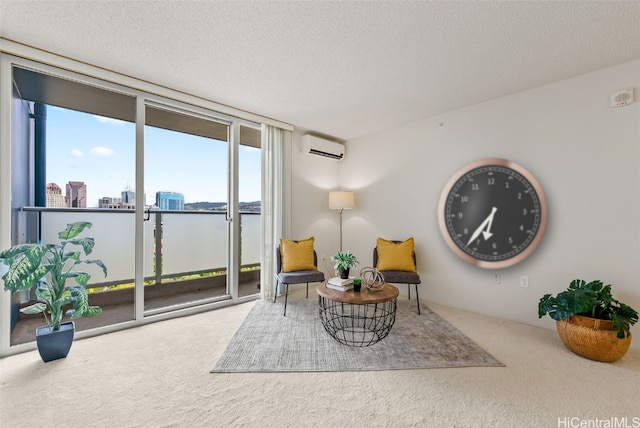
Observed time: 6.37
